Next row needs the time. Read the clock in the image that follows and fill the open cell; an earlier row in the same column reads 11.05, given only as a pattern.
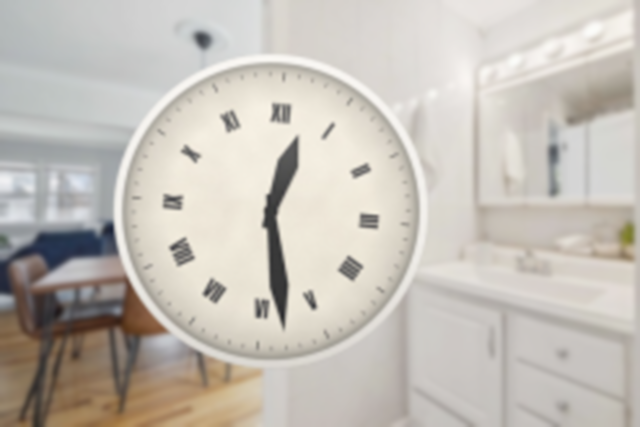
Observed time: 12.28
